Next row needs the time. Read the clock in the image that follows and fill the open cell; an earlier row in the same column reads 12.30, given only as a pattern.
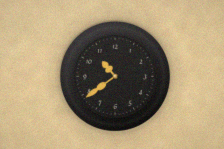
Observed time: 10.39
